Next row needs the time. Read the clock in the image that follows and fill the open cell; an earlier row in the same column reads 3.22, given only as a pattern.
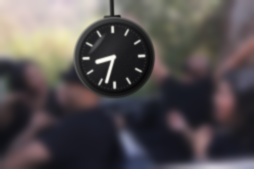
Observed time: 8.33
